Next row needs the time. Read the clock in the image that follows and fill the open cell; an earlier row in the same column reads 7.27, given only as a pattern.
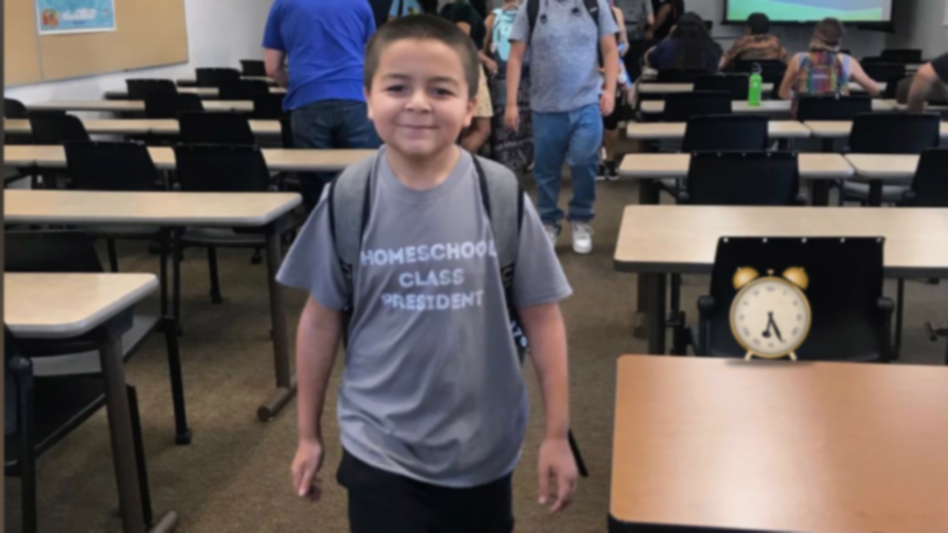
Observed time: 6.26
